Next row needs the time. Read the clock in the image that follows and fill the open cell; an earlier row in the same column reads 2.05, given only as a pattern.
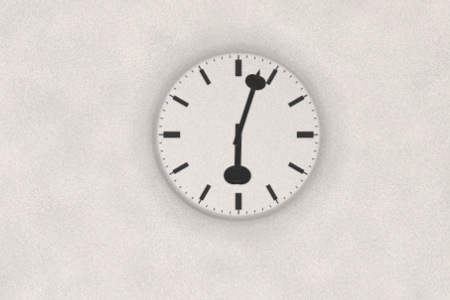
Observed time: 6.03
